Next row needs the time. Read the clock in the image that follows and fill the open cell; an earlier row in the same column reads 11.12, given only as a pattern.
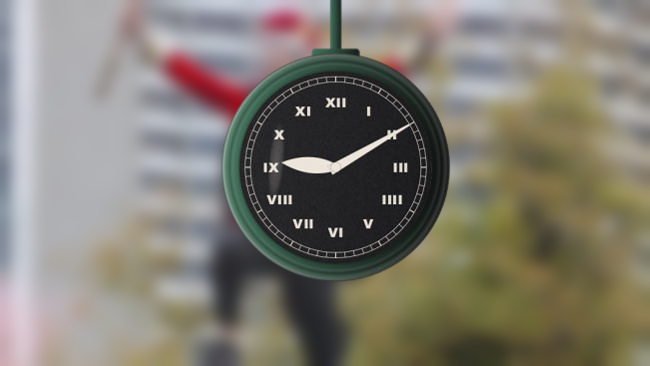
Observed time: 9.10
